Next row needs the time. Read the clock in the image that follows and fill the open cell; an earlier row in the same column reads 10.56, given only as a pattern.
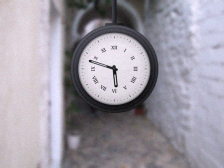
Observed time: 5.48
